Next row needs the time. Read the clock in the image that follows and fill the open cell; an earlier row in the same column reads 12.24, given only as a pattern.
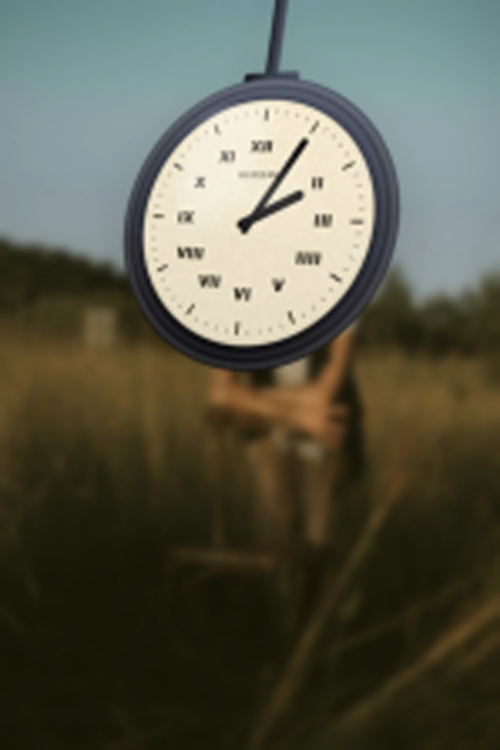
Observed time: 2.05
